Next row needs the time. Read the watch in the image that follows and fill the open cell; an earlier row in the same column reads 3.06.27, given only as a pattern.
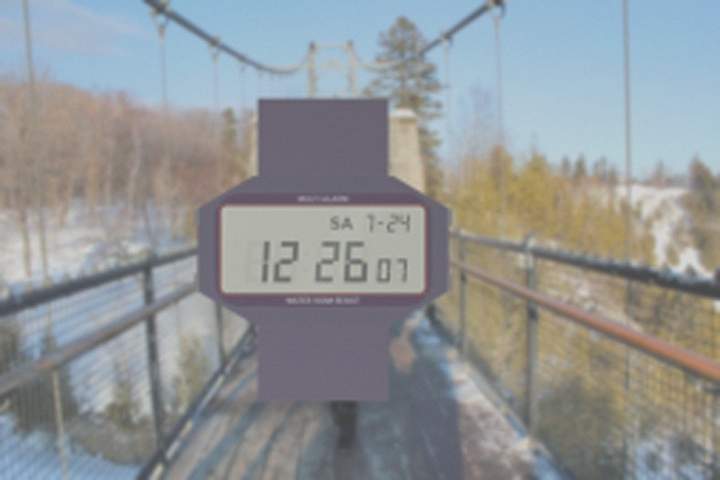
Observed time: 12.26.07
